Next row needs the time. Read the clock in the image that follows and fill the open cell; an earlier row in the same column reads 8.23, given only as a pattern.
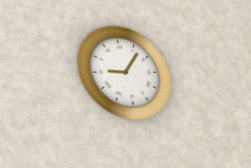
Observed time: 9.07
